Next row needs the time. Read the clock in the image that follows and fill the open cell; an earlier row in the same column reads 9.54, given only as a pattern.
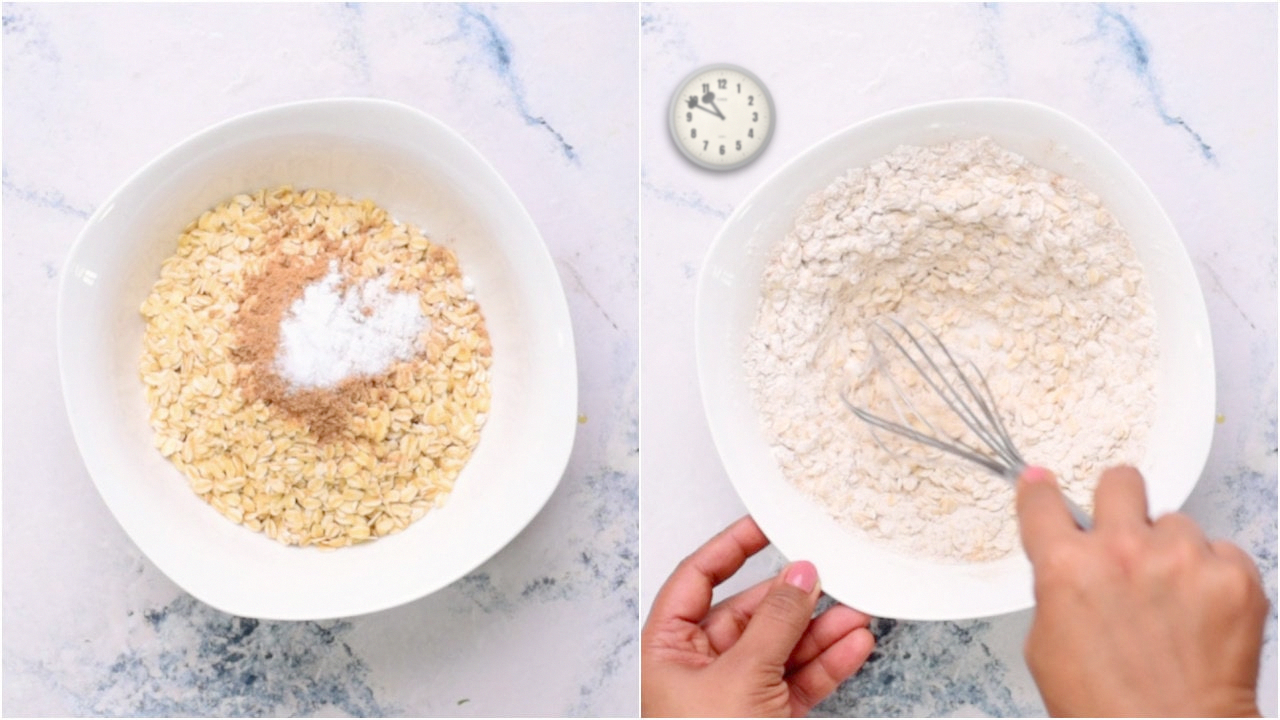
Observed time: 10.49
